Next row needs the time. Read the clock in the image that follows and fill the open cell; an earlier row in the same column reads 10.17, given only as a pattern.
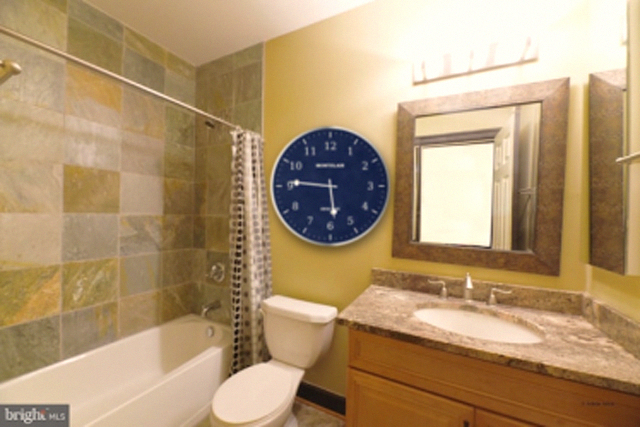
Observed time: 5.46
